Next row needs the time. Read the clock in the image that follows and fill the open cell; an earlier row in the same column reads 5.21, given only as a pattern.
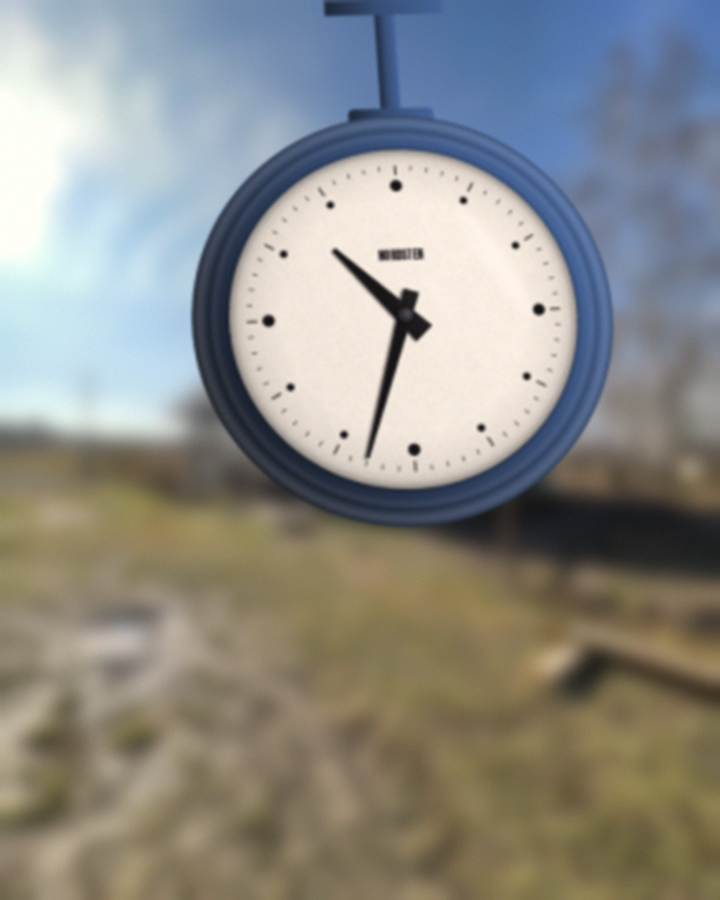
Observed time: 10.33
